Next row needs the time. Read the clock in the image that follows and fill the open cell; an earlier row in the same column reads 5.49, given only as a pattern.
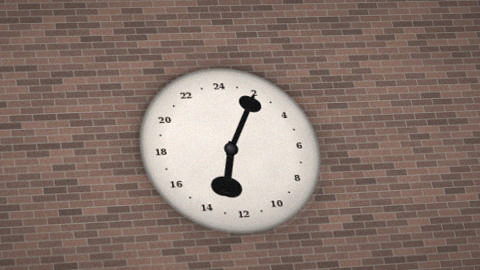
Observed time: 13.05
